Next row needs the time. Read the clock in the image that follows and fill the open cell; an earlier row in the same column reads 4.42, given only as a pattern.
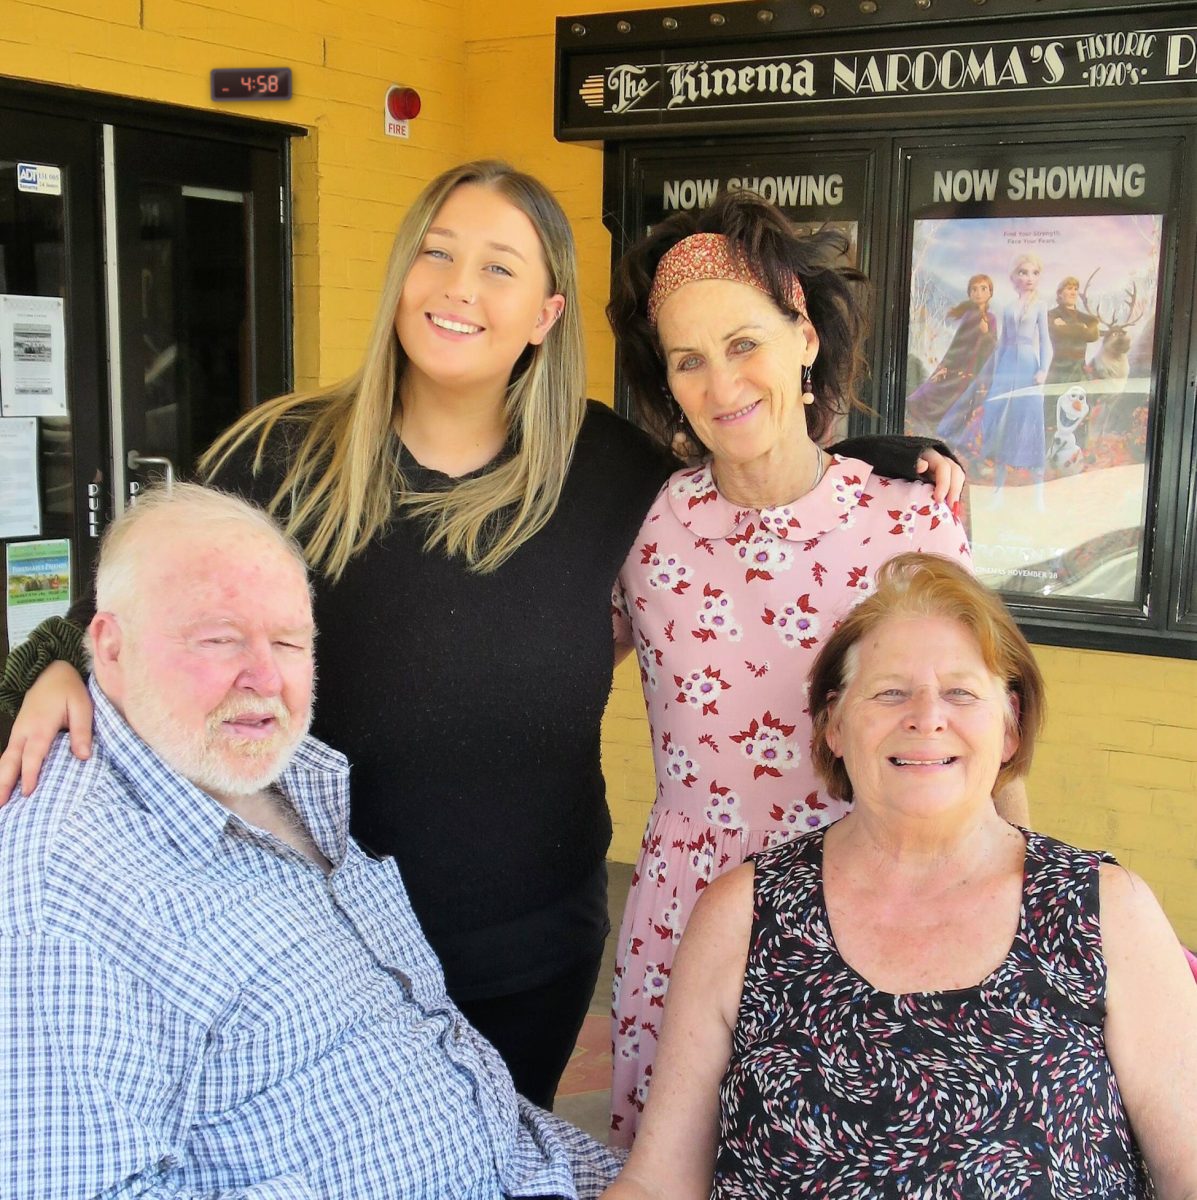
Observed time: 4.58
